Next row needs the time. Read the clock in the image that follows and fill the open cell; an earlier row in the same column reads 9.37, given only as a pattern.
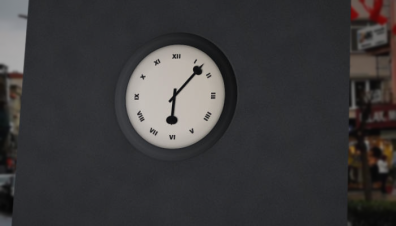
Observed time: 6.07
